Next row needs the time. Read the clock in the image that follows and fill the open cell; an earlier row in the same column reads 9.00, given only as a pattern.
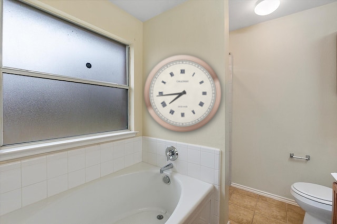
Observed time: 7.44
